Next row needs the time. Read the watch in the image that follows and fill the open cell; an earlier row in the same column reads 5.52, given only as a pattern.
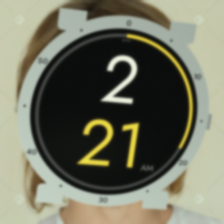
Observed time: 2.21
